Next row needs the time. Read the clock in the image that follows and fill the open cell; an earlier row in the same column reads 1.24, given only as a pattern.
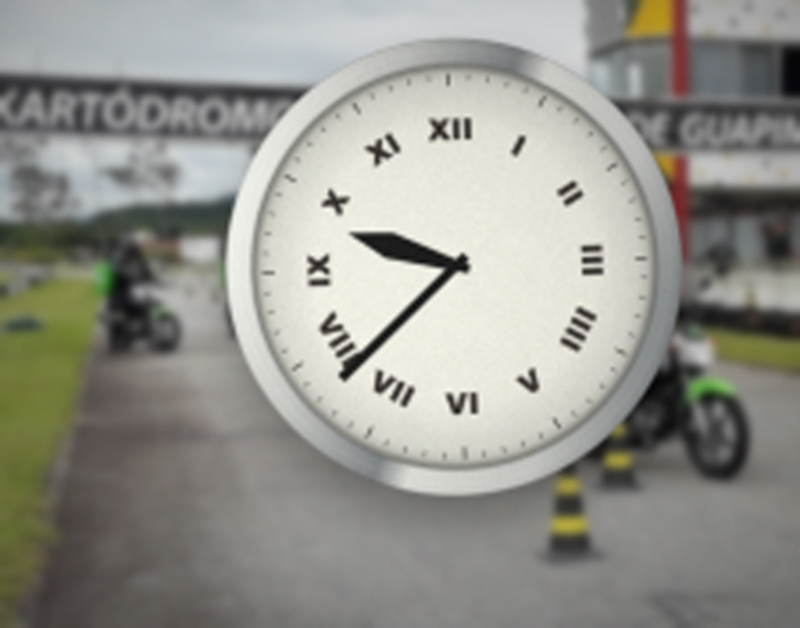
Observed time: 9.38
